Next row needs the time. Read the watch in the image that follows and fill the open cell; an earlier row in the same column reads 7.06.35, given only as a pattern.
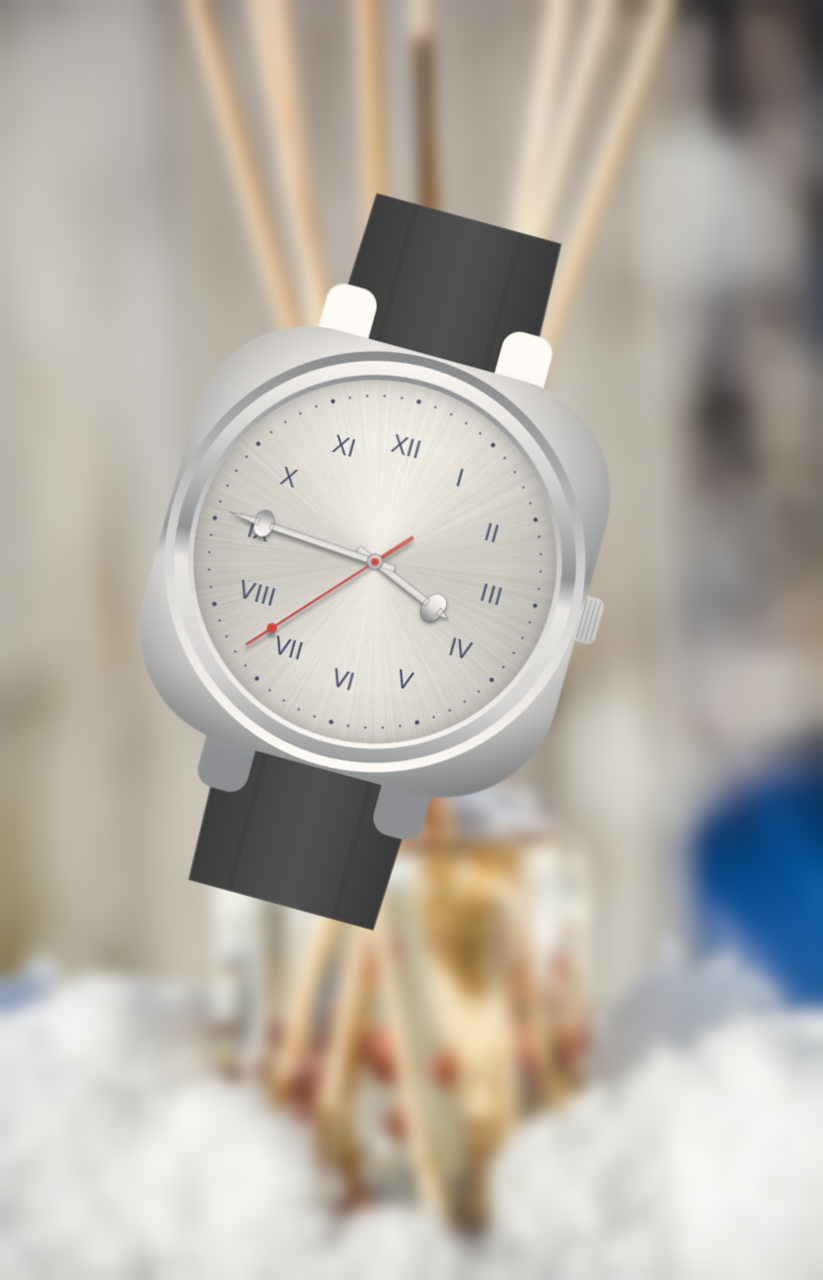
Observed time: 3.45.37
